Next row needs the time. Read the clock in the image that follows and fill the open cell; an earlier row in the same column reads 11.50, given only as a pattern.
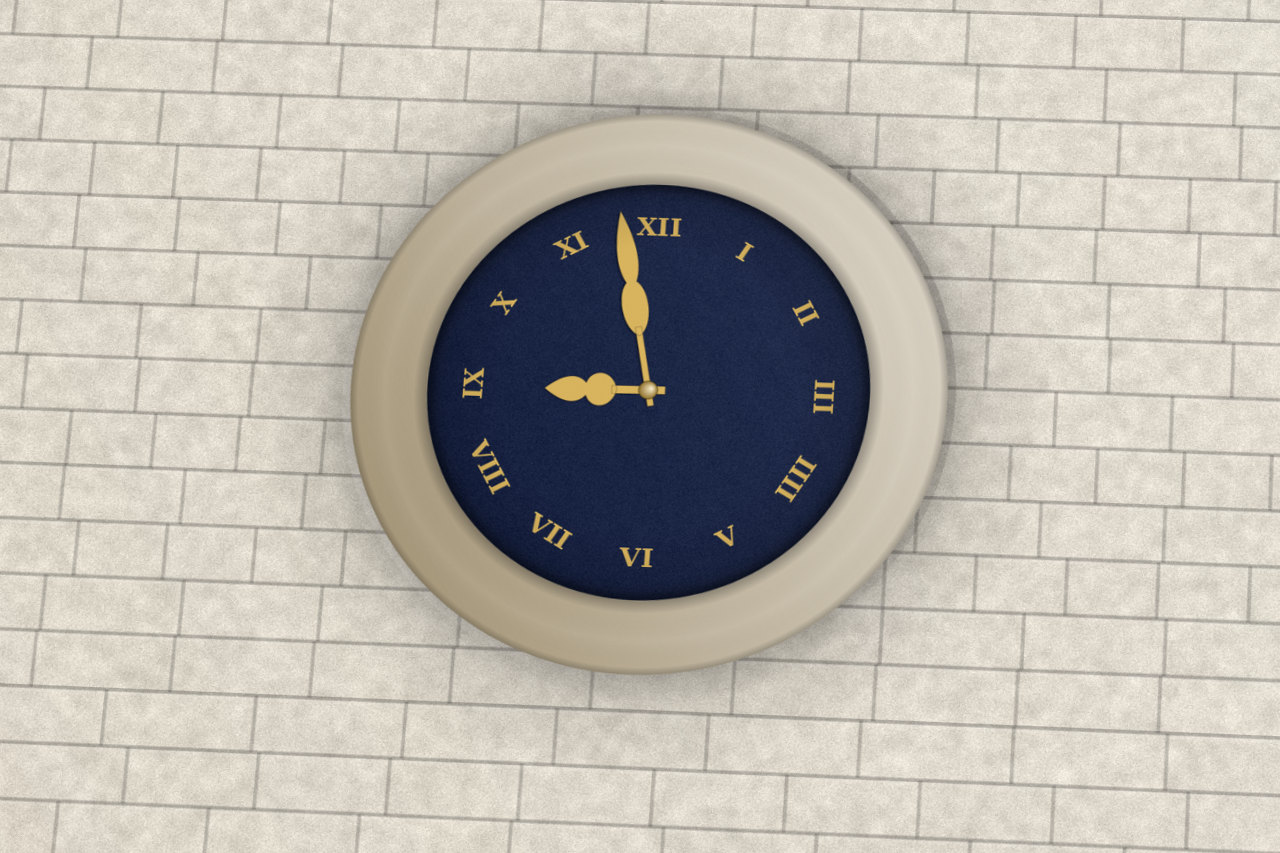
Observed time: 8.58
